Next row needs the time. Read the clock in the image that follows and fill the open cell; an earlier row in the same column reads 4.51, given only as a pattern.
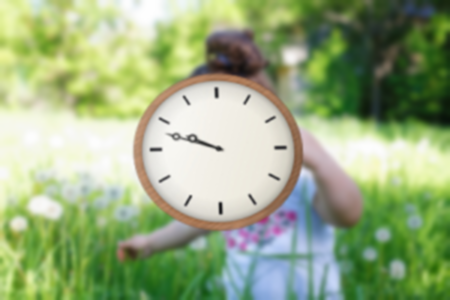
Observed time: 9.48
